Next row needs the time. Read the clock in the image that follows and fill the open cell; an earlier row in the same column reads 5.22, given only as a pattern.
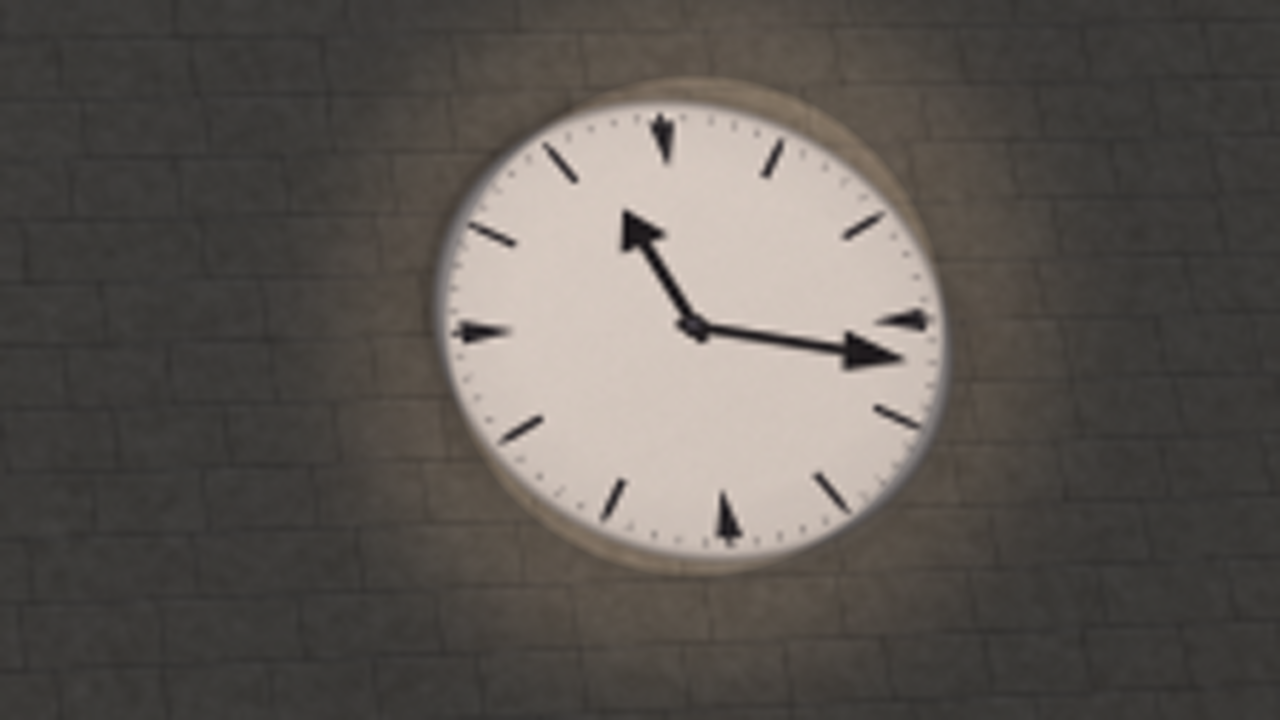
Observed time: 11.17
